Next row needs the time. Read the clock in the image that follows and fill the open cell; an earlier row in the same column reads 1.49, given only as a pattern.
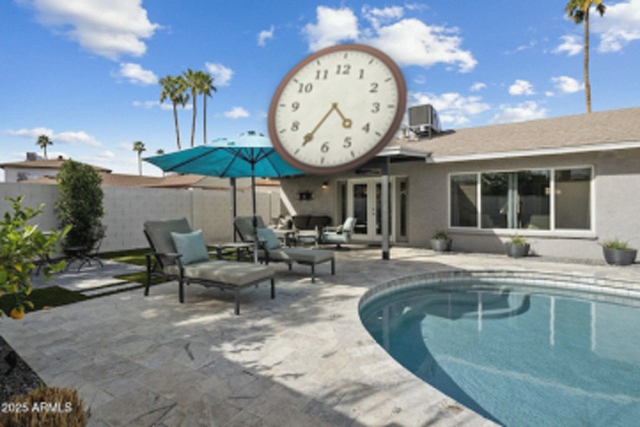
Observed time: 4.35
